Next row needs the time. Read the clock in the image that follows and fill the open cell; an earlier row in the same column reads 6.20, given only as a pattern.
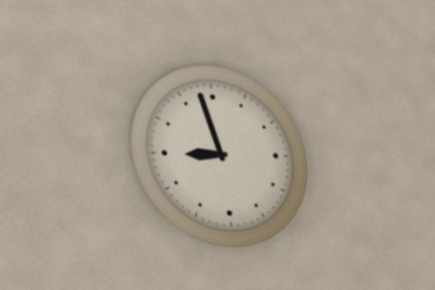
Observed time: 8.58
